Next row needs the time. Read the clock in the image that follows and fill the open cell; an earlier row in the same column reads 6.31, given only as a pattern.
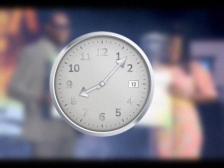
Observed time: 8.07
